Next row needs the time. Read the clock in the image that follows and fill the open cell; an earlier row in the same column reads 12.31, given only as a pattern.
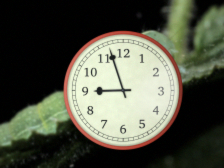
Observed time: 8.57
